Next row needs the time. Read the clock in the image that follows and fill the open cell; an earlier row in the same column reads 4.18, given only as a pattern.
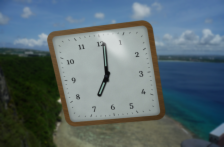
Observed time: 7.01
